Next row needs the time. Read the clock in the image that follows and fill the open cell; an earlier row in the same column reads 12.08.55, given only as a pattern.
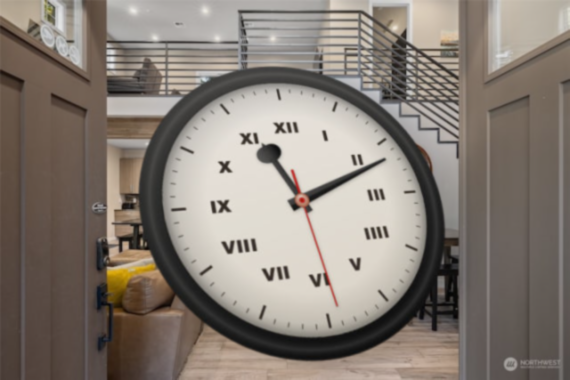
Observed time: 11.11.29
